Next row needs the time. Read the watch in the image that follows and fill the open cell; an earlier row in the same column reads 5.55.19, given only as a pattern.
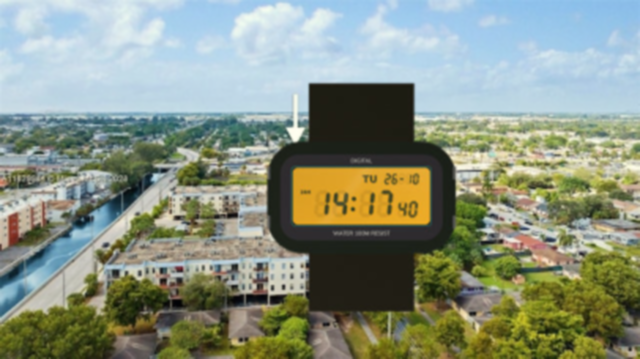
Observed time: 14.17.40
